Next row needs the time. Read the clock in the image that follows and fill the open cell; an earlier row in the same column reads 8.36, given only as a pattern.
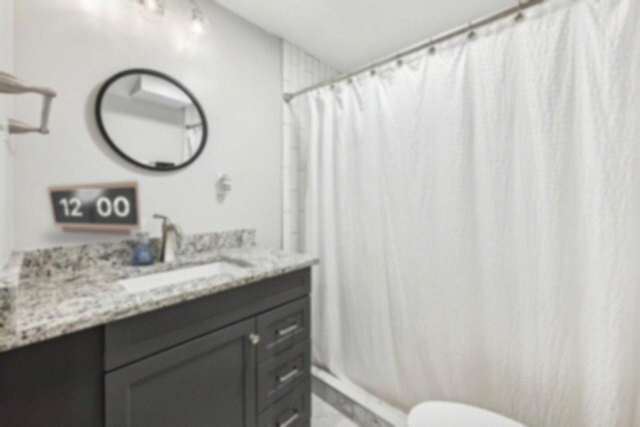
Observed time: 12.00
